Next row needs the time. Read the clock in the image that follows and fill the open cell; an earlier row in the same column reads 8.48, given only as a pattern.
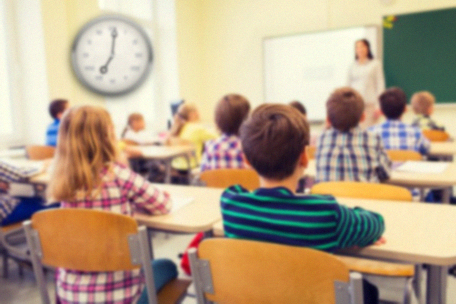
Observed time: 7.01
